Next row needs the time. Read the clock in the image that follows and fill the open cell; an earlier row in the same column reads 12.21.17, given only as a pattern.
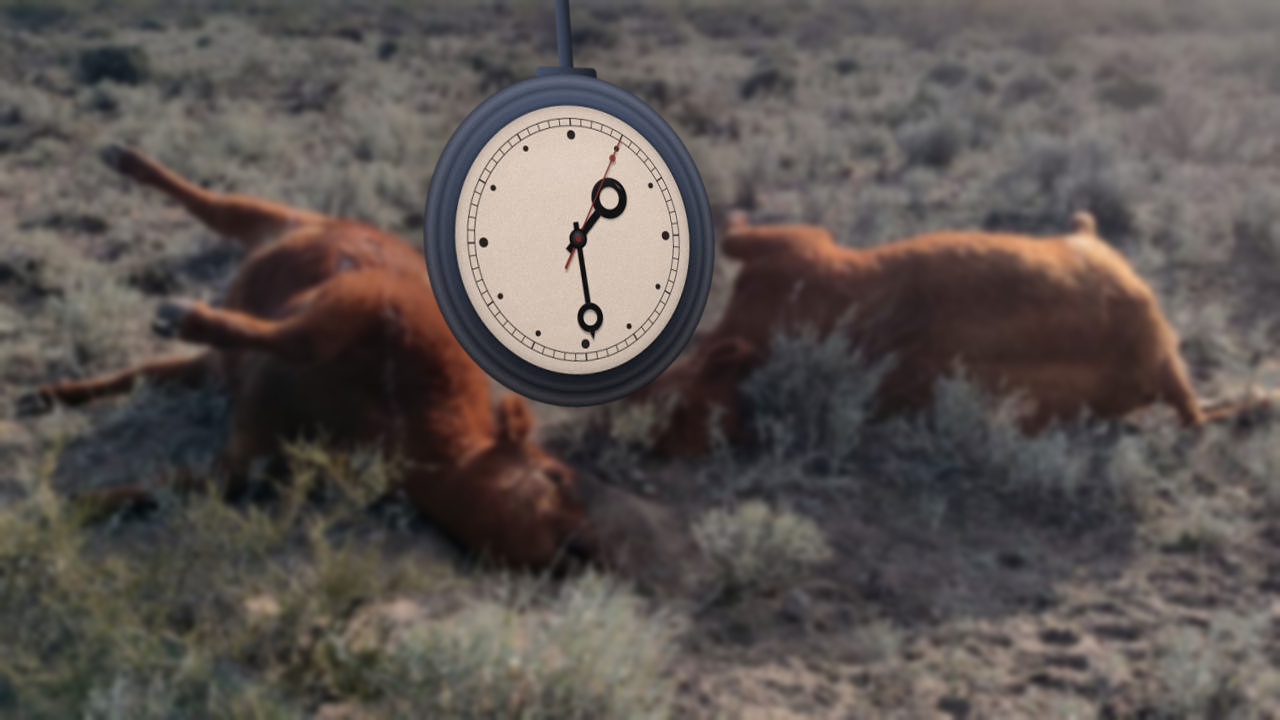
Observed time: 1.29.05
